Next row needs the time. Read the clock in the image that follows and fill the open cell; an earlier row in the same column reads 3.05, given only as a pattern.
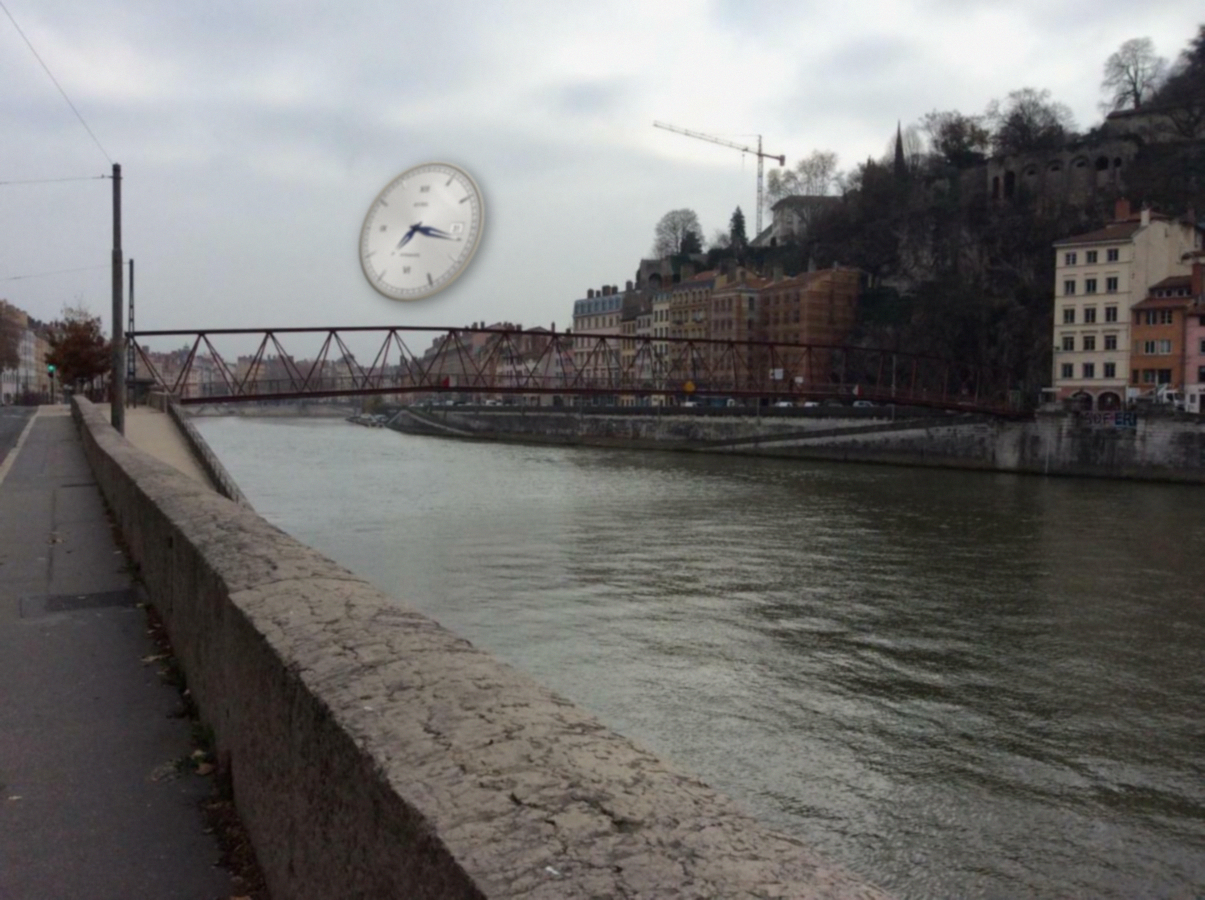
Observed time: 7.17
